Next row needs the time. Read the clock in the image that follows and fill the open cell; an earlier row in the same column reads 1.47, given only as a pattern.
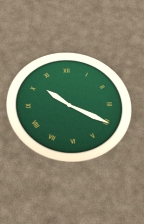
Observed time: 10.20
